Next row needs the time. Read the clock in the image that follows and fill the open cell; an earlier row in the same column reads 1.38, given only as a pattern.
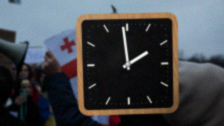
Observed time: 1.59
